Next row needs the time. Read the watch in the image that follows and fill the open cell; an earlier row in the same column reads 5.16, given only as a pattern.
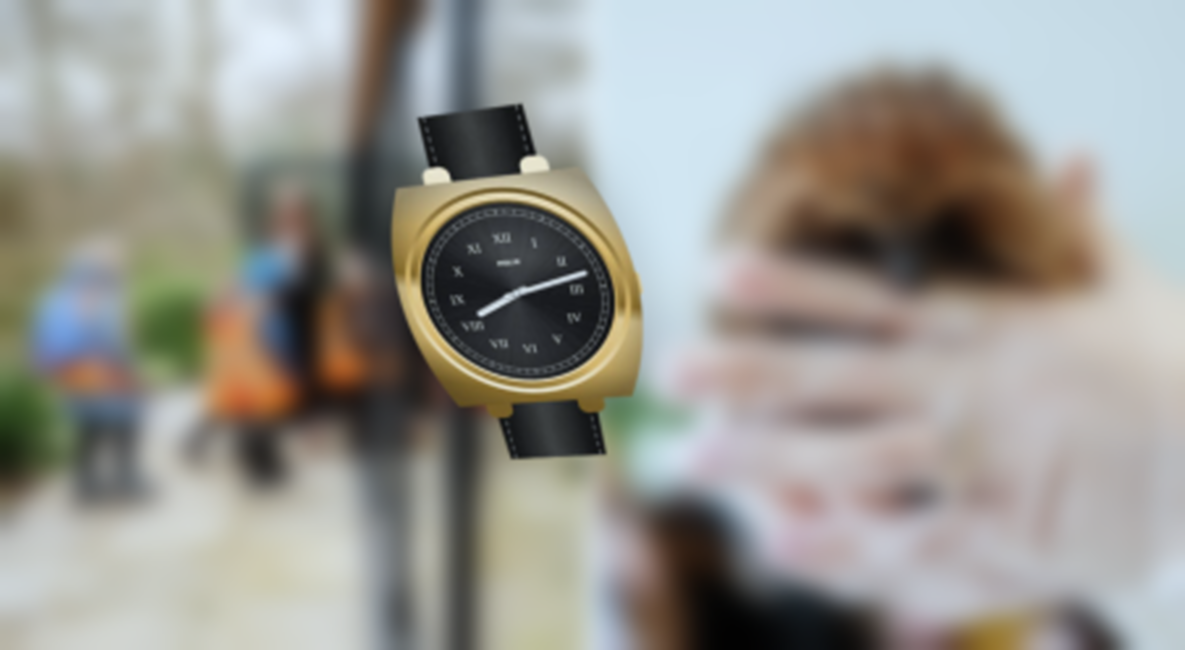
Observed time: 8.13
